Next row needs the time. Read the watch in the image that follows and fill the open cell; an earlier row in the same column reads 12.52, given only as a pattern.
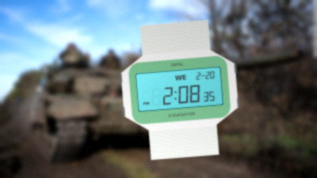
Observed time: 2.08
